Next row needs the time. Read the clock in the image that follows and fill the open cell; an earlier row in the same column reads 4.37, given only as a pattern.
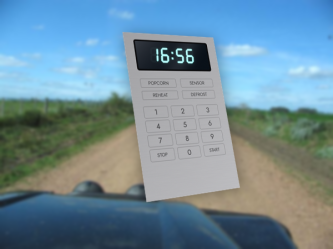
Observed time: 16.56
